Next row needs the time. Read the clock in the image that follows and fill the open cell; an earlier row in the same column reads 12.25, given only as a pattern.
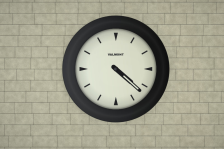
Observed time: 4.22
